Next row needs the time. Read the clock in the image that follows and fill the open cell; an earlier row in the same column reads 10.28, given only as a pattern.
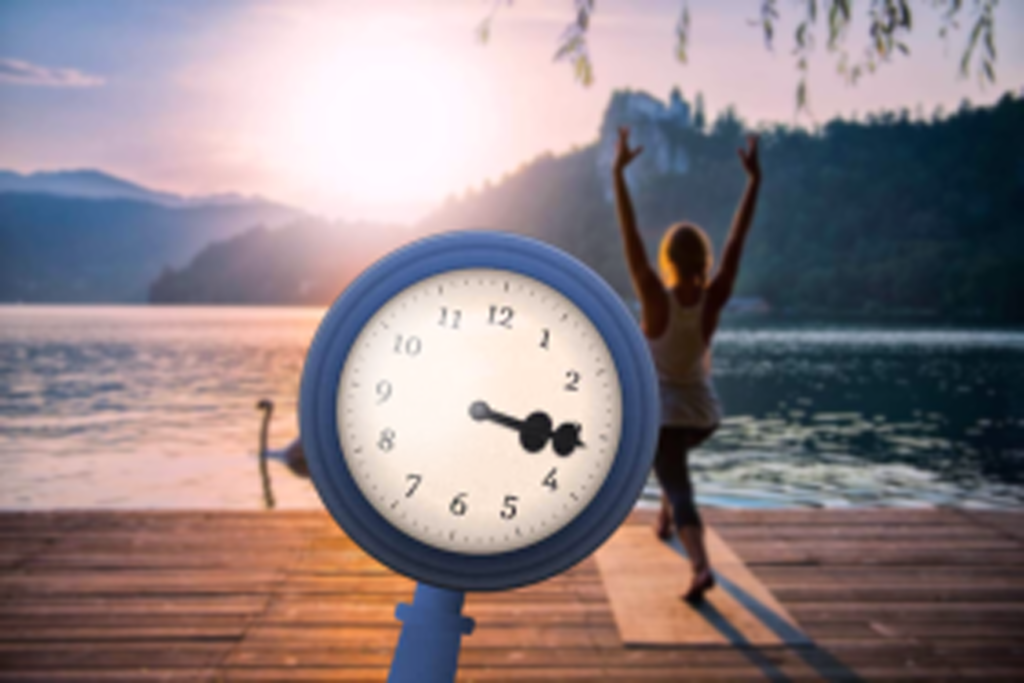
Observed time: 3.16
